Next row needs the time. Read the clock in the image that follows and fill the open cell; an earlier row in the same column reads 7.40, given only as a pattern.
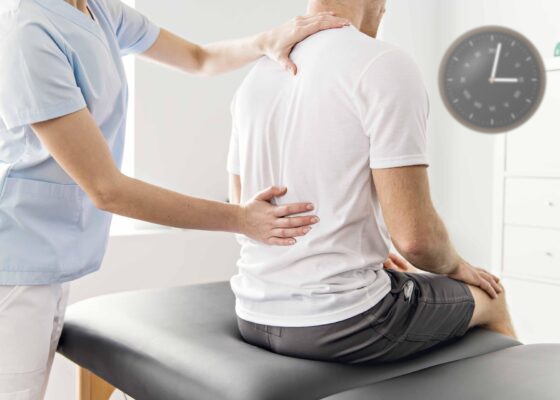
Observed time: 3.02
